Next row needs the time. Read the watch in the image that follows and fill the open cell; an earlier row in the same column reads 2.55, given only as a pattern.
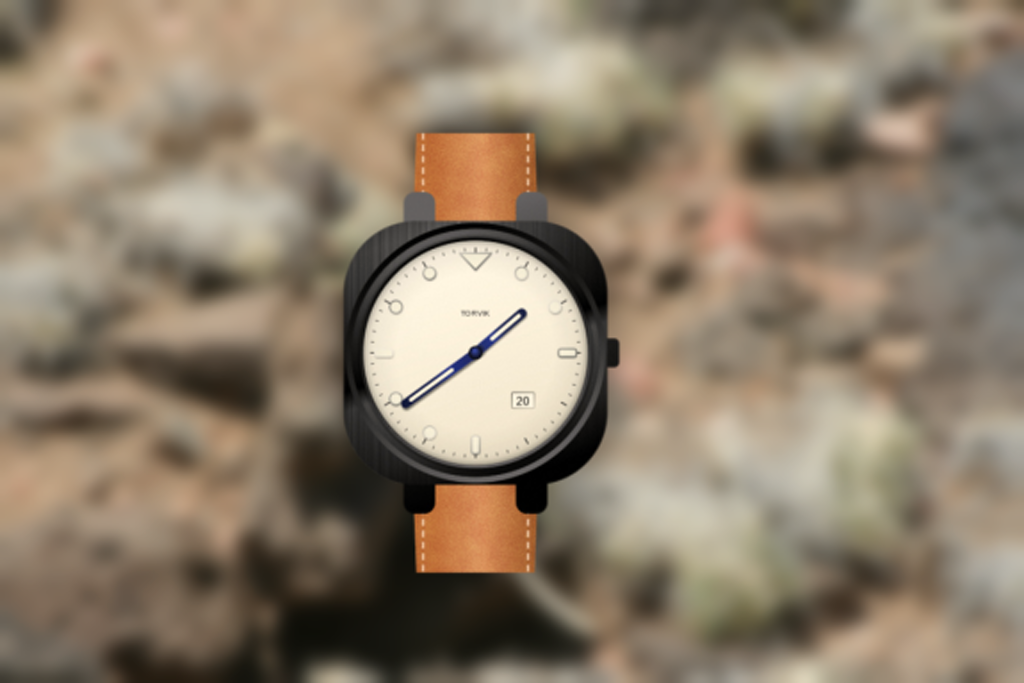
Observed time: 1.39
